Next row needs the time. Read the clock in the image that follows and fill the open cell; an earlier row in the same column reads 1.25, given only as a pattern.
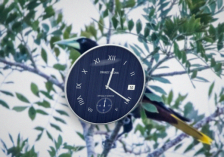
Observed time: 12.20
